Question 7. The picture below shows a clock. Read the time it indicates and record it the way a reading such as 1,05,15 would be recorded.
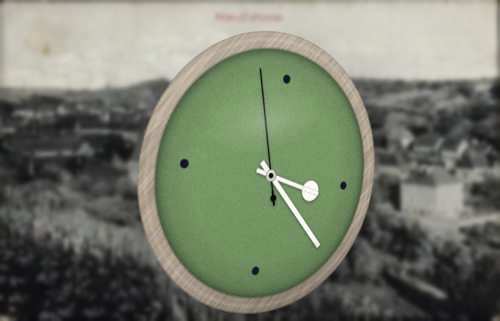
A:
3,21,57
